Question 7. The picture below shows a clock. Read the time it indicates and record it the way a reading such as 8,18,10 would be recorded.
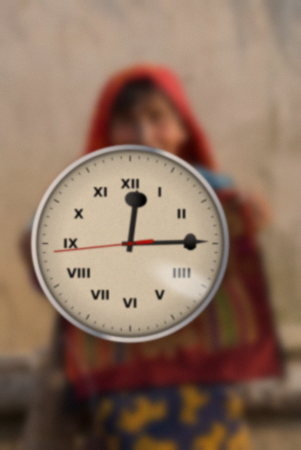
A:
12,14,44
